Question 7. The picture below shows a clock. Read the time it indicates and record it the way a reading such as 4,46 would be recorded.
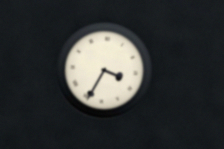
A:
3,34
